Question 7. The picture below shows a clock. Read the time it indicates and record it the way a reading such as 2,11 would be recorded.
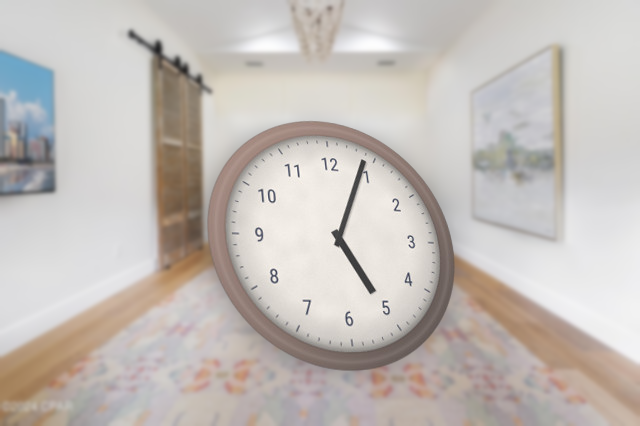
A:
5,04
